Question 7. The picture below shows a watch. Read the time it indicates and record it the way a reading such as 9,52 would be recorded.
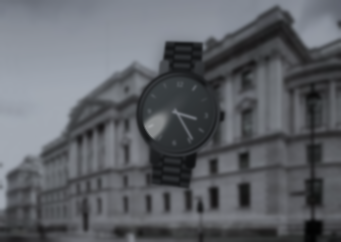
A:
3,24
